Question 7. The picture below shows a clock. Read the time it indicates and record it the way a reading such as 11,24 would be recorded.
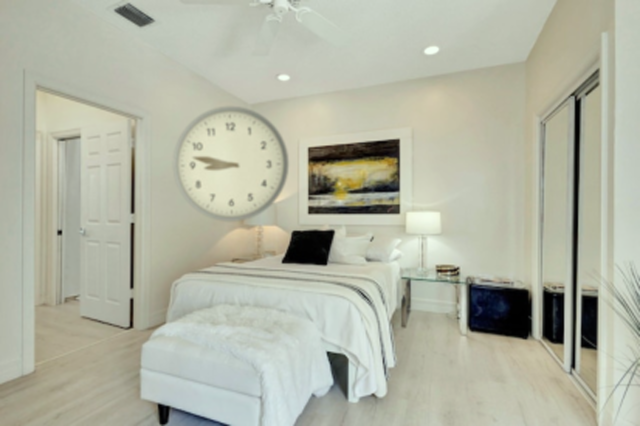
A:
8,47
